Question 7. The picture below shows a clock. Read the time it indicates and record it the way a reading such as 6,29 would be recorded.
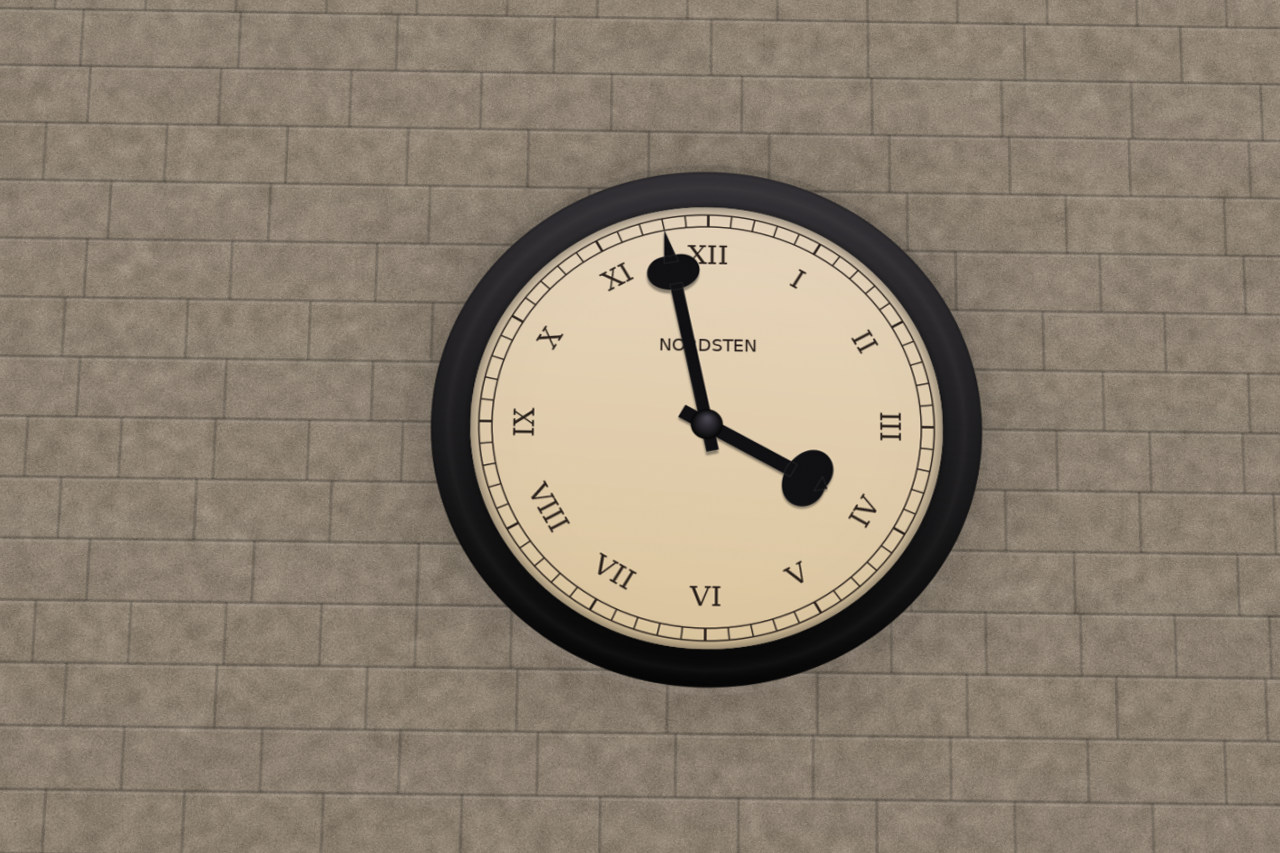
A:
3,58
